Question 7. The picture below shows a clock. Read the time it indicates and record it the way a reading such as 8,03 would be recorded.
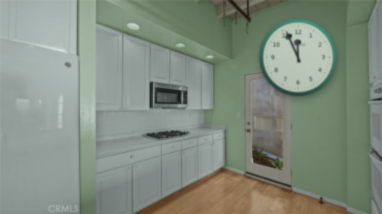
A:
11,56
